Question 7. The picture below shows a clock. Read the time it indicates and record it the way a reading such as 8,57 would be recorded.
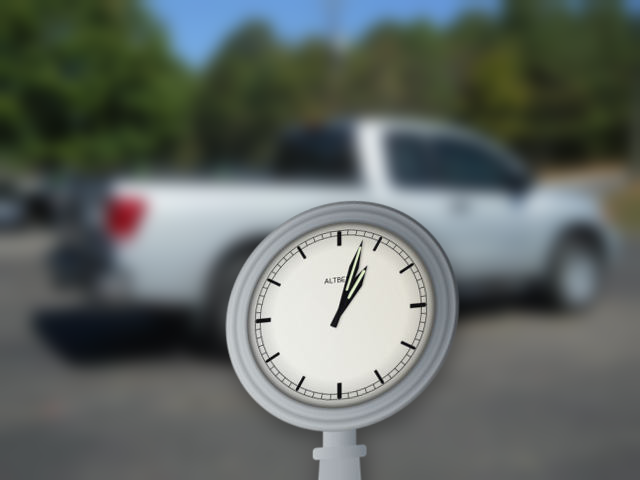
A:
1,03
